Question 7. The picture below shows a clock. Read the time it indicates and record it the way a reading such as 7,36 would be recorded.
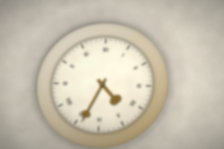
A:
4,34
